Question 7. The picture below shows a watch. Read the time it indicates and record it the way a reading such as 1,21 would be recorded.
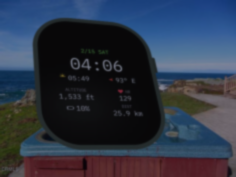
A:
4,06
